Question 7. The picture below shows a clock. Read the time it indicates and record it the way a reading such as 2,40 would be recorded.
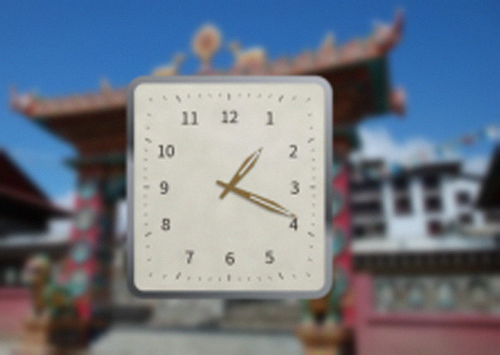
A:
1,19
